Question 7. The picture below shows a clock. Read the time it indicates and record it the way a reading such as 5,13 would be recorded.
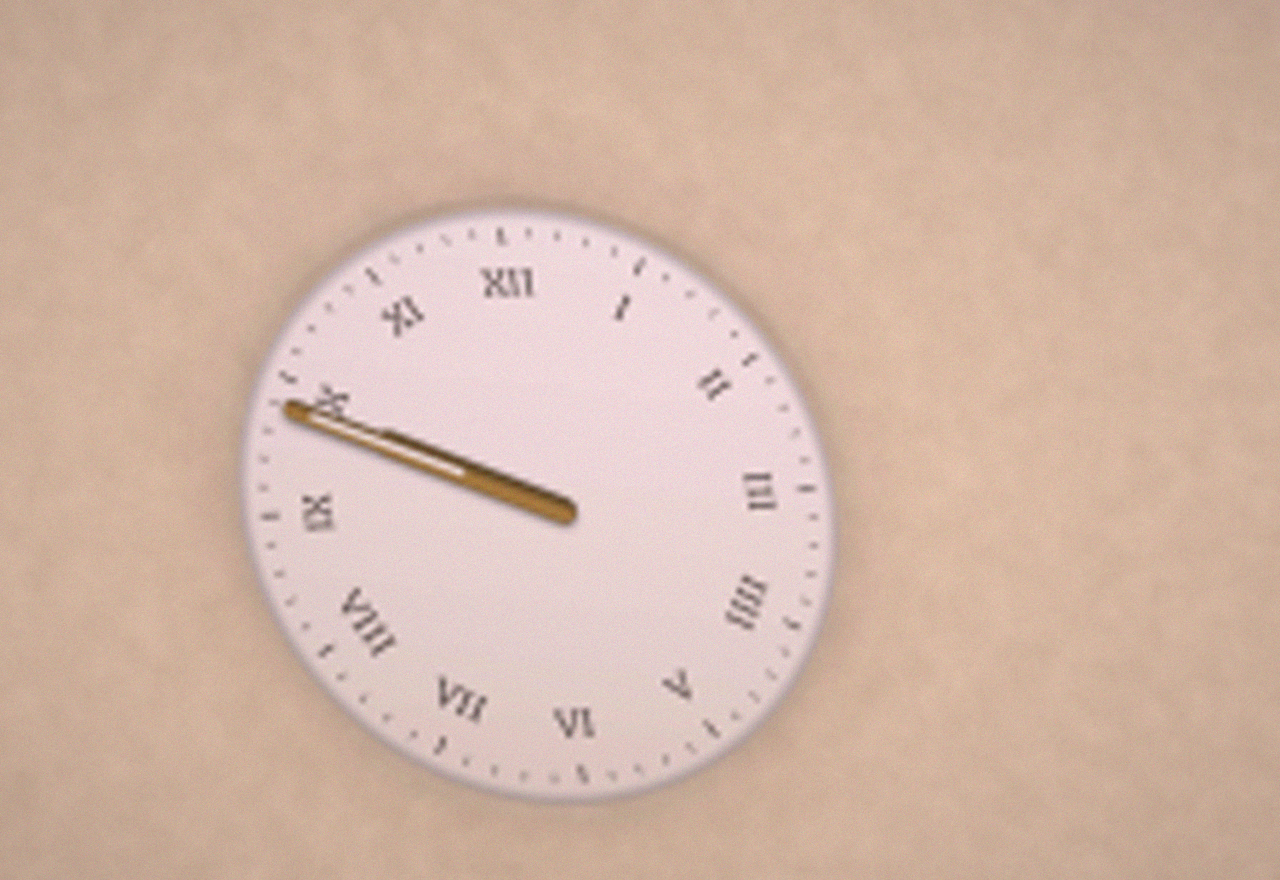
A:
9,49
